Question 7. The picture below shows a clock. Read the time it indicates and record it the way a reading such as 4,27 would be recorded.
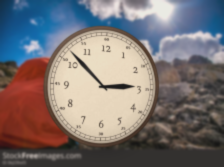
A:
2,52
